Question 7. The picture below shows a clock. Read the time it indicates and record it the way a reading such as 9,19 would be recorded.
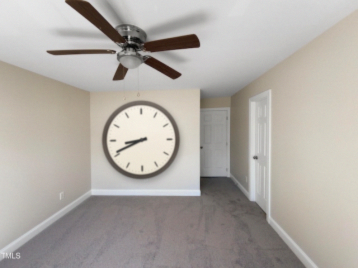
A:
8,41
